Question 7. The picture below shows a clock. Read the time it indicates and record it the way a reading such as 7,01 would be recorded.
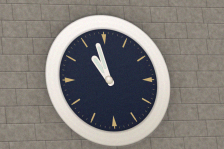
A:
10,58
